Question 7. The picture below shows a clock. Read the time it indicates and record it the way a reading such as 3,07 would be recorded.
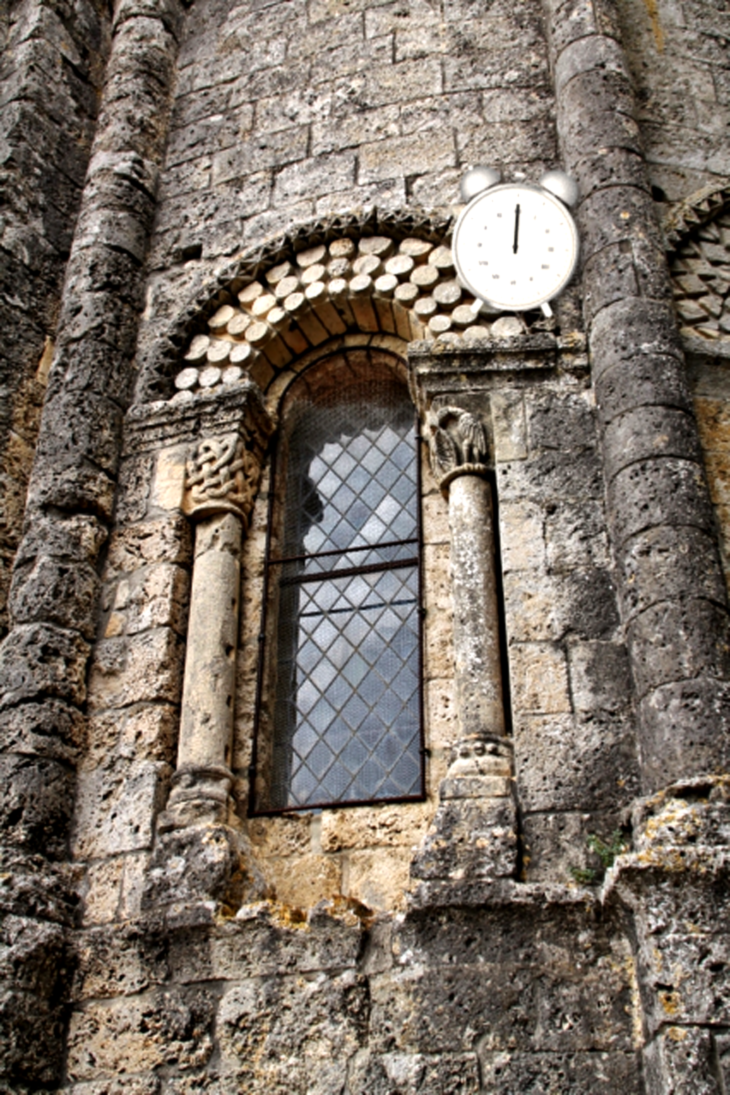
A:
12,00
